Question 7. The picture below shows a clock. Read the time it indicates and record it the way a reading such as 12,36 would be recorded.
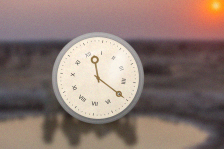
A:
12,25
